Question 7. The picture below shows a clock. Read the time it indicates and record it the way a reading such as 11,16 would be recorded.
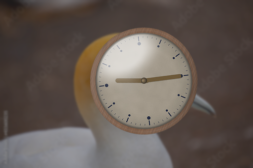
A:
9,15
